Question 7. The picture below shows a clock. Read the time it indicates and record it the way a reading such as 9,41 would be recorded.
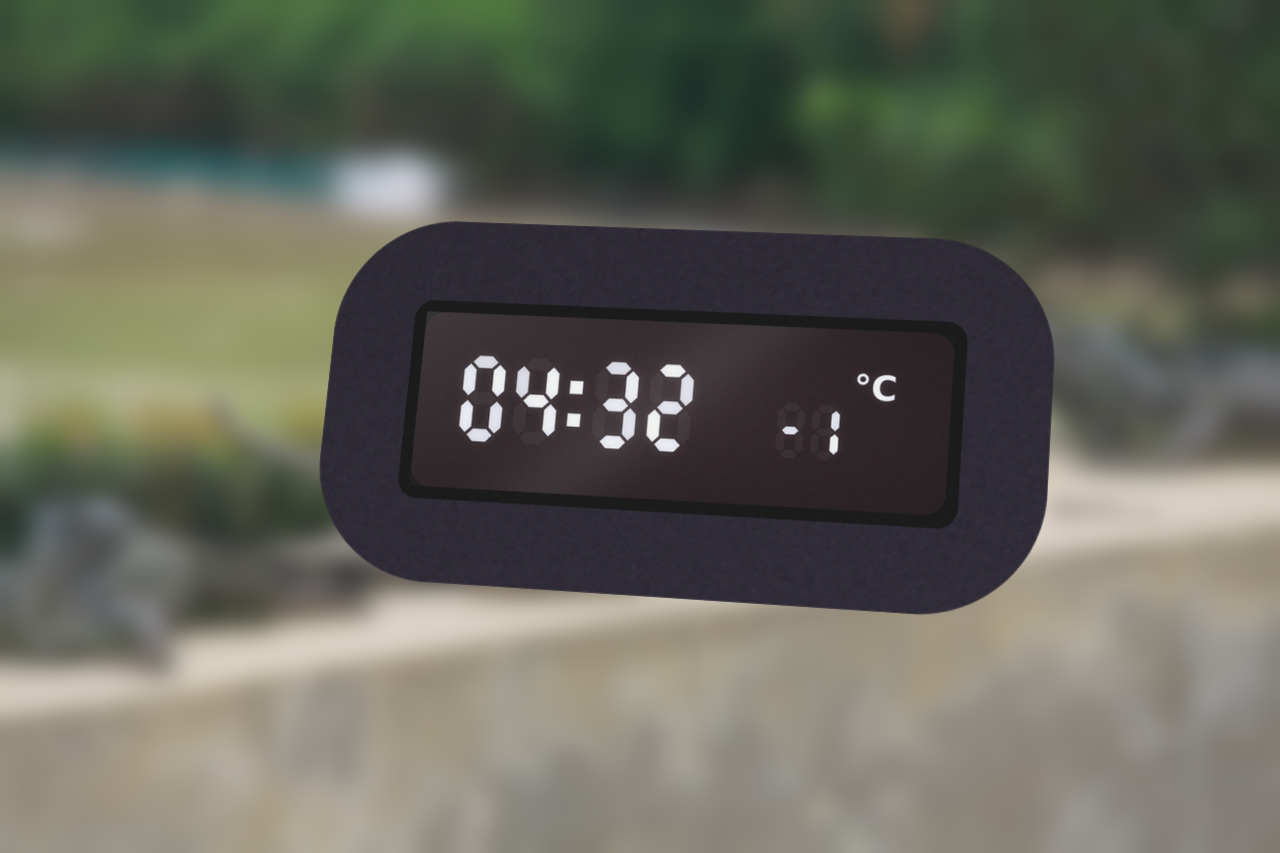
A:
4,32
